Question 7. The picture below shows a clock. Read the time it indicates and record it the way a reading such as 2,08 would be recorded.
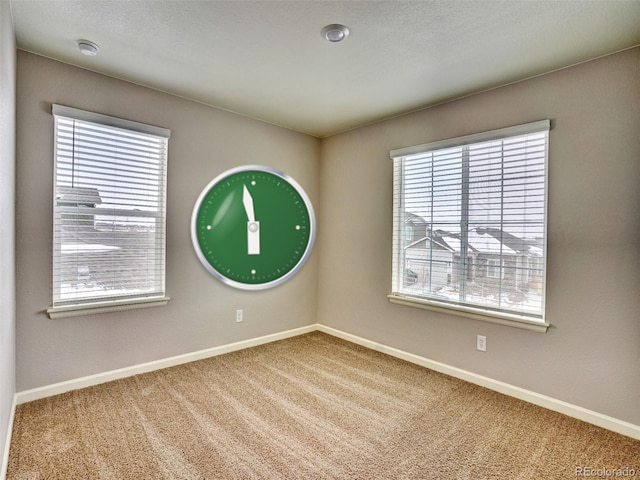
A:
5,58
